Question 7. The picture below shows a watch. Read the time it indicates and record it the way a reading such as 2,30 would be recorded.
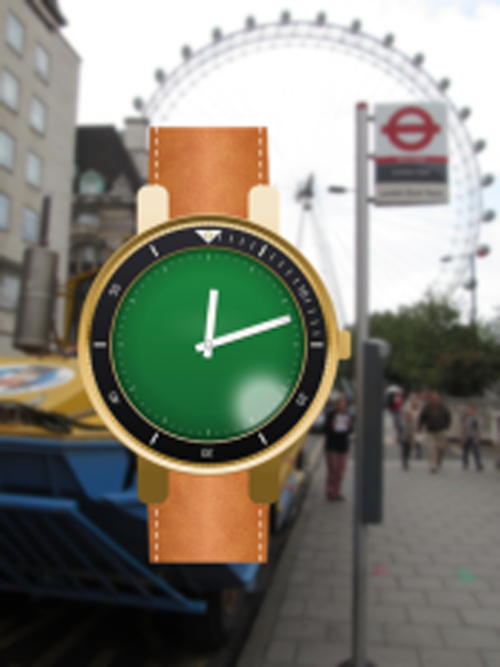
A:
12,12
